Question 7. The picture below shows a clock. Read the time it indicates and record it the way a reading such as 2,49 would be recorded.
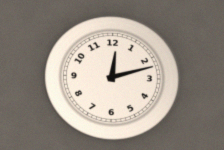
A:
12,12
